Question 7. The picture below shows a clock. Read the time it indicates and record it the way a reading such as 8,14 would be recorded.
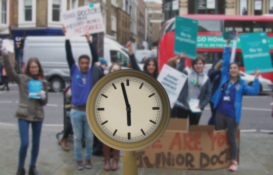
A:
5,58
